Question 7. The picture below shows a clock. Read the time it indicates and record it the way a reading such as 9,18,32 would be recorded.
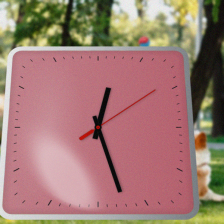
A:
12,27,09
